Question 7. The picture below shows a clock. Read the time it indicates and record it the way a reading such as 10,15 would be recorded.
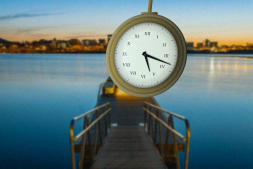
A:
5,18
